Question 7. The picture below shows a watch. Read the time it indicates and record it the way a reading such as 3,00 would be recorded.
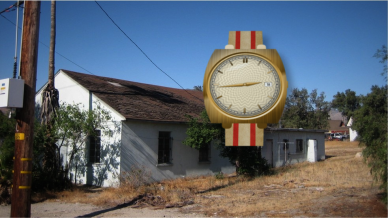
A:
2,44
